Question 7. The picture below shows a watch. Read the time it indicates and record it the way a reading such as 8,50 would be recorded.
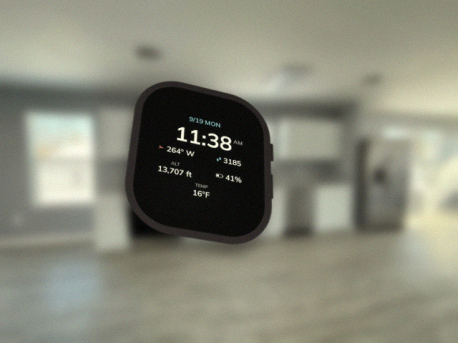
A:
11,38
